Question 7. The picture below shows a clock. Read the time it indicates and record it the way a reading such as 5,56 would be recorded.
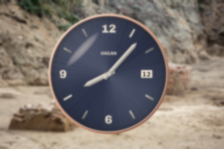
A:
8,07
